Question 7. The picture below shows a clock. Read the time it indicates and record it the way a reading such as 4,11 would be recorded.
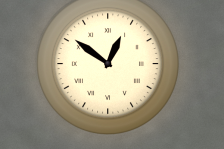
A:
12,51
